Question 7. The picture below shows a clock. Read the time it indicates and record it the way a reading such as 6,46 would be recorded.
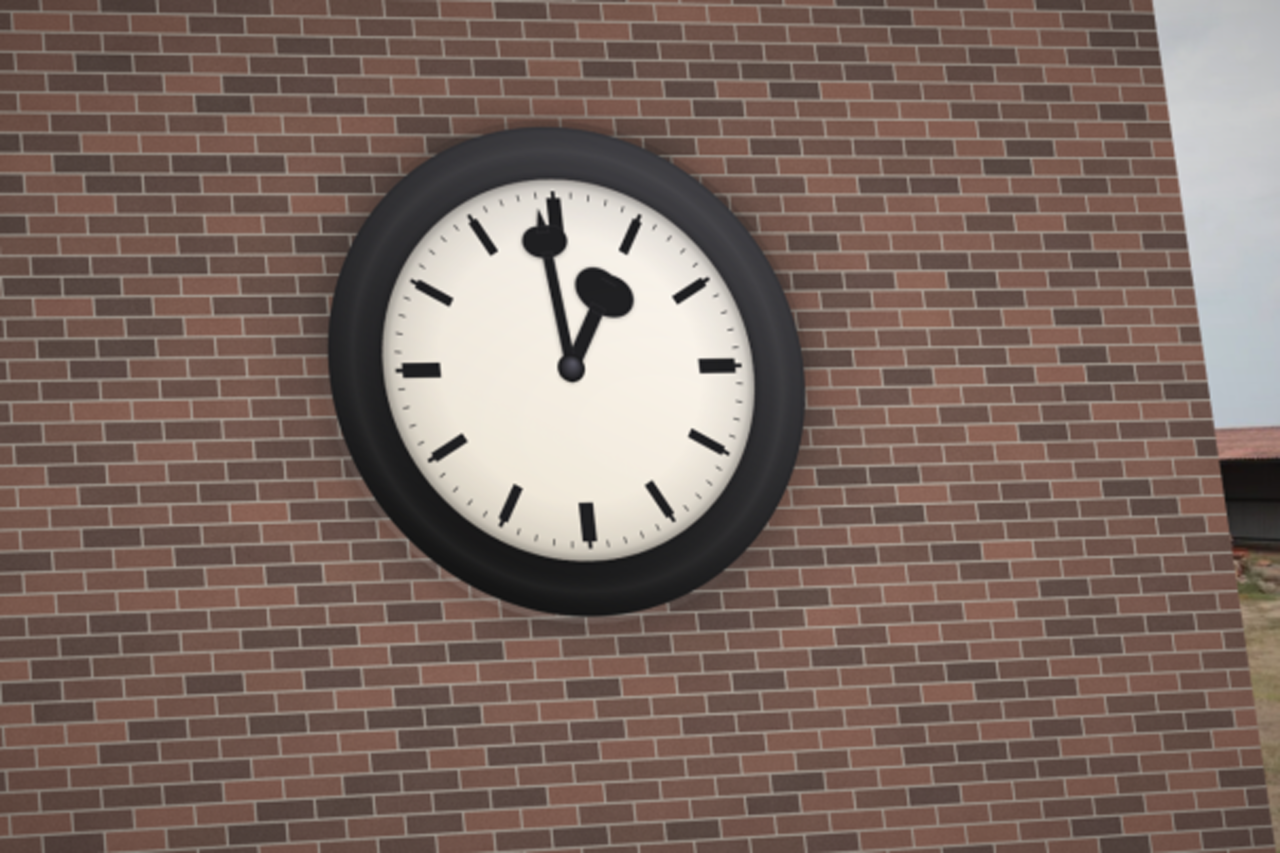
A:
12,59
